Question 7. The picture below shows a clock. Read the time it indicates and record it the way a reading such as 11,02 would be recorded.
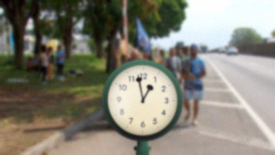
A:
12,58
